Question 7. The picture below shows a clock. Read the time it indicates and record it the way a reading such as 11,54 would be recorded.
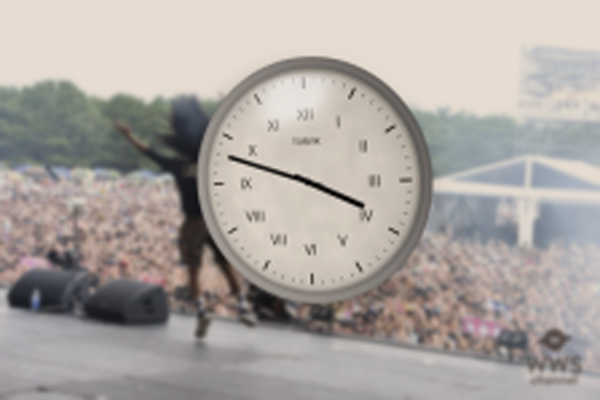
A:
3,48
